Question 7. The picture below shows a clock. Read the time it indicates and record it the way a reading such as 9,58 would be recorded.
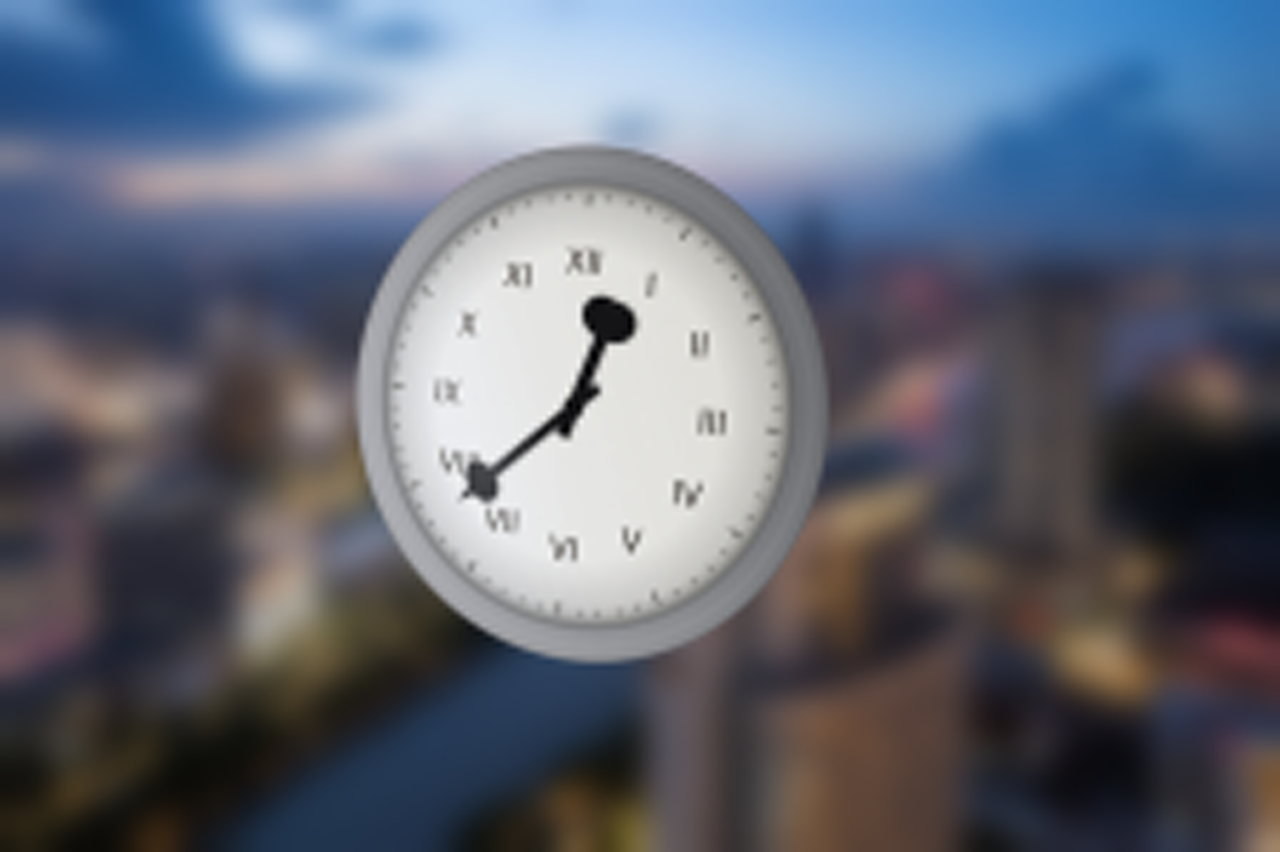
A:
12,38
